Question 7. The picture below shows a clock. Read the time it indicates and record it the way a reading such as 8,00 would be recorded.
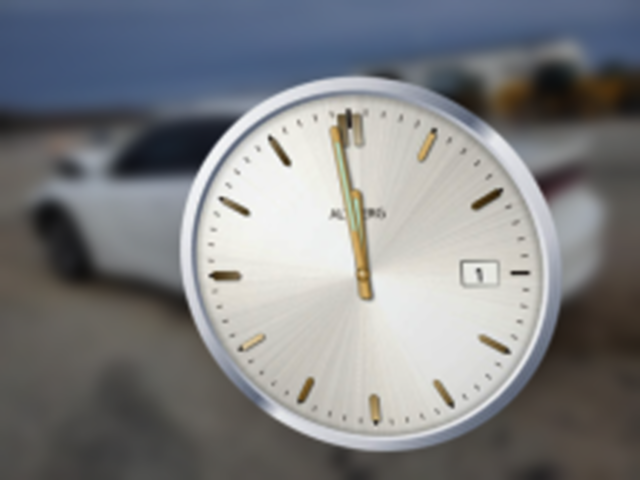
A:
11,59
